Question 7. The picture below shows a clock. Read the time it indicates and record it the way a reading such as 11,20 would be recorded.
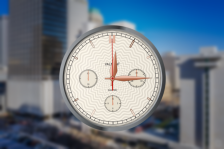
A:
12,15
